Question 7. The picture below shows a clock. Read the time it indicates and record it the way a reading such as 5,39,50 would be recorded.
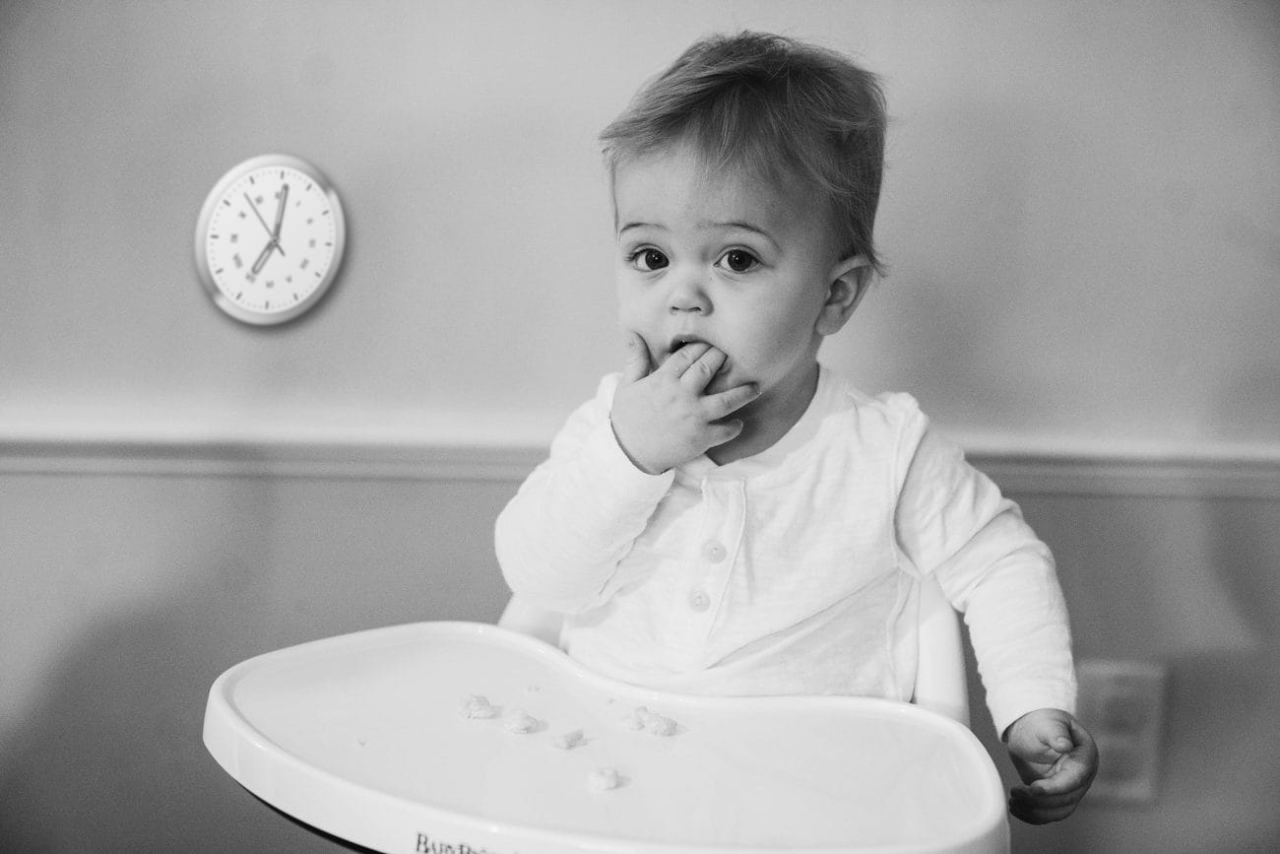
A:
7,00,53
